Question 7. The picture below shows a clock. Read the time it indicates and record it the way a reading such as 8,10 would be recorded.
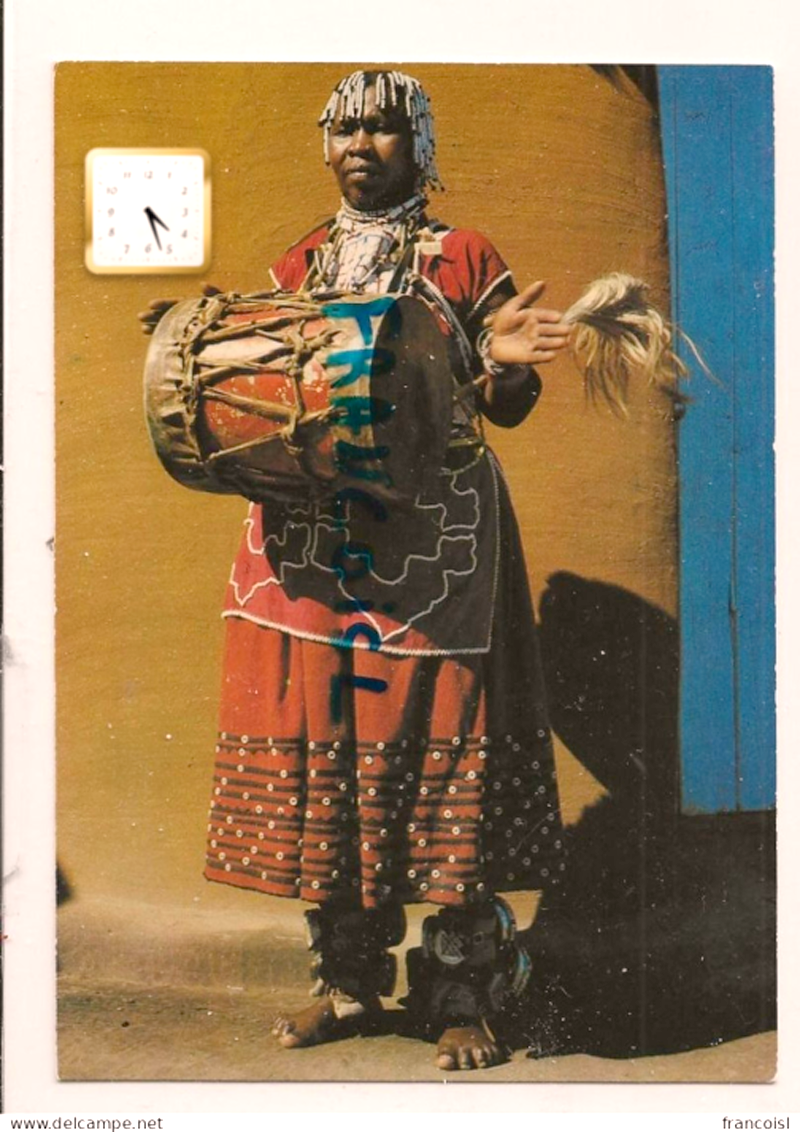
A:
4,27
